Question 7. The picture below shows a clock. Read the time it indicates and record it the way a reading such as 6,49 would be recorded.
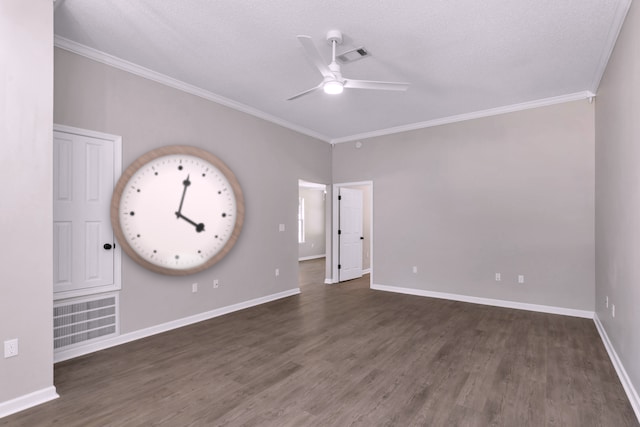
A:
4,02
